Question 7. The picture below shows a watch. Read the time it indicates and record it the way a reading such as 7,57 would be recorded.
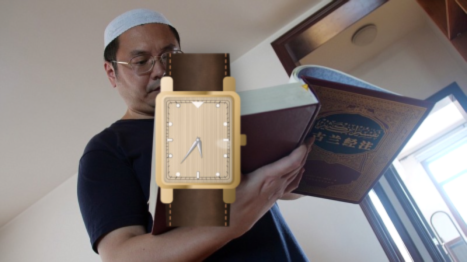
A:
5,36
